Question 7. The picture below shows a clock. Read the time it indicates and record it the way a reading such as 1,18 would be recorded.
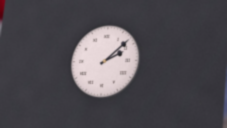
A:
2,08
